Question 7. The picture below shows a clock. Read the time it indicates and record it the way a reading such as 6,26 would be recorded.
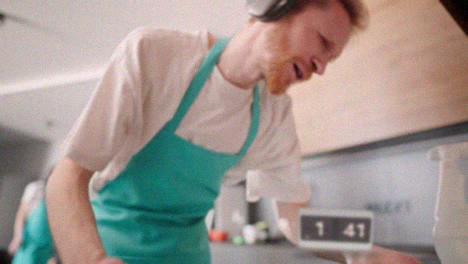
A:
1,41
